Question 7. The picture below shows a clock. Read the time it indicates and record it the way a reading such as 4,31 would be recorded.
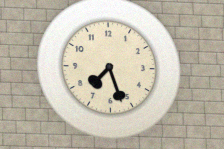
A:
7,27
